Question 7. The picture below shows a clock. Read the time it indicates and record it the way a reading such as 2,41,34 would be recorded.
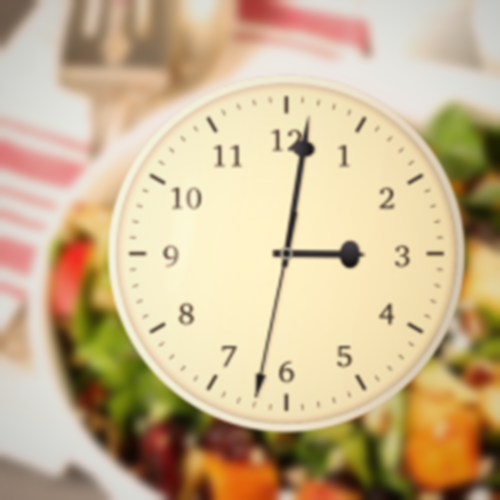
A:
3,01,32
